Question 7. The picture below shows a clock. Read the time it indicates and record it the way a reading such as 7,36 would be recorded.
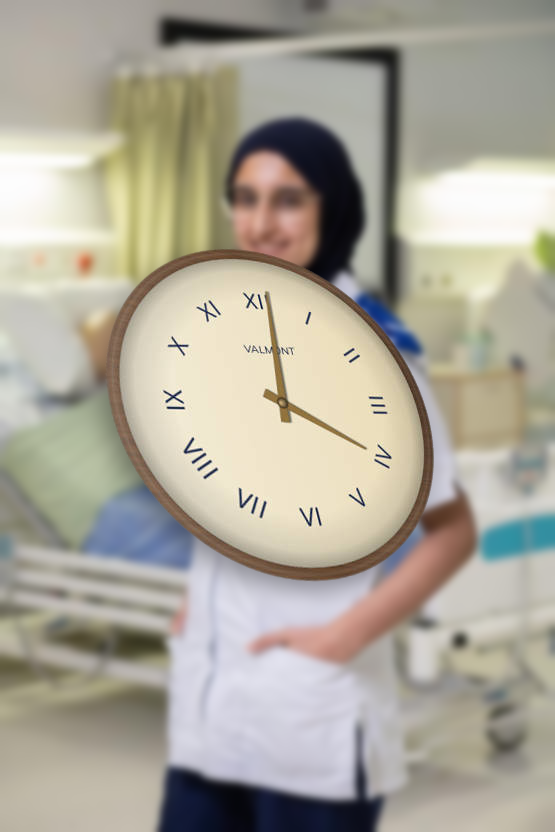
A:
4,01
